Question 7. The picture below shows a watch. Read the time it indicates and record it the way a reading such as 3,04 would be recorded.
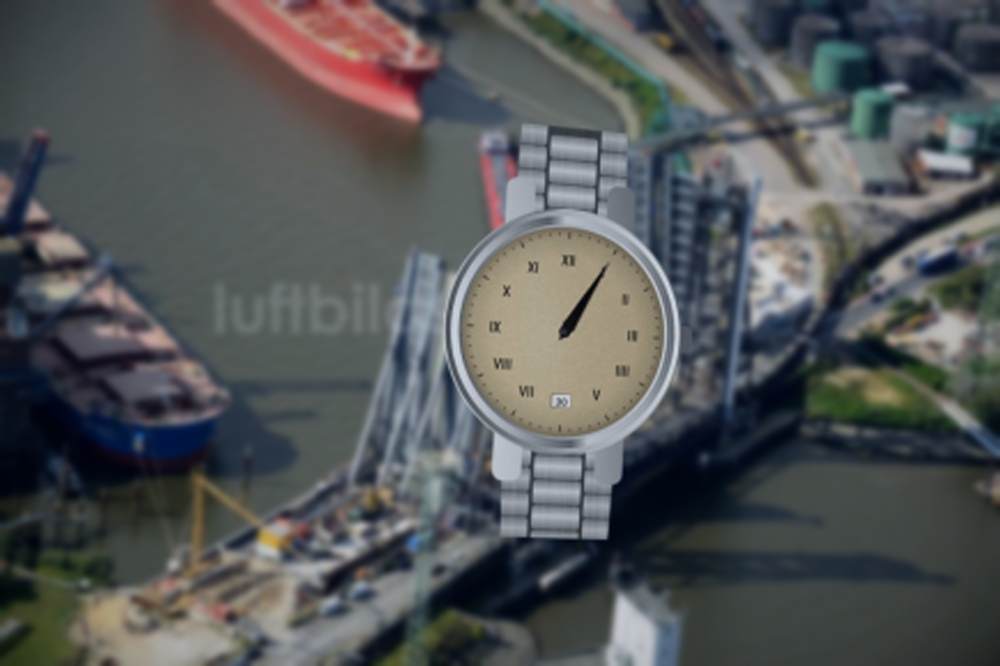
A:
1,05
